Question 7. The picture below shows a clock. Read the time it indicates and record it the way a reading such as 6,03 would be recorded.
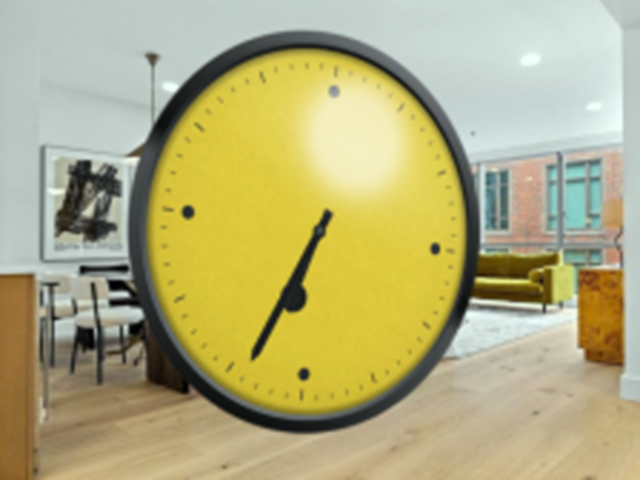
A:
6,34
